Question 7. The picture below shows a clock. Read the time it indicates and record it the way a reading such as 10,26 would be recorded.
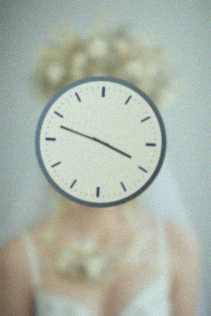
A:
3,48
